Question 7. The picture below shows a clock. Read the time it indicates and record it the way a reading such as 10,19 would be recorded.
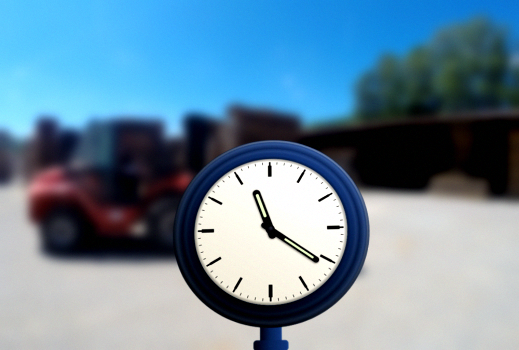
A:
11,21
